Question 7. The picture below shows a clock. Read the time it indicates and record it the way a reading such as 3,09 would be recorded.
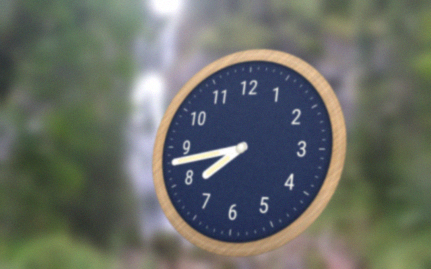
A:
7,43
